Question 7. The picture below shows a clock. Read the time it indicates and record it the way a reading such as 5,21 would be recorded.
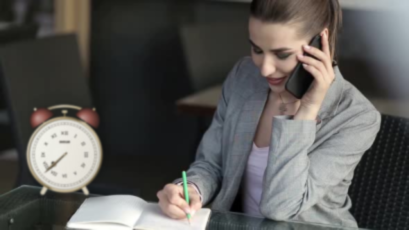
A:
7,38
